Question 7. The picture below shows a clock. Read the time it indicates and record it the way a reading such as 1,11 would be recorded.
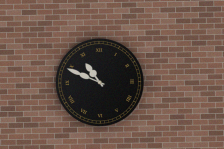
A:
10,49
